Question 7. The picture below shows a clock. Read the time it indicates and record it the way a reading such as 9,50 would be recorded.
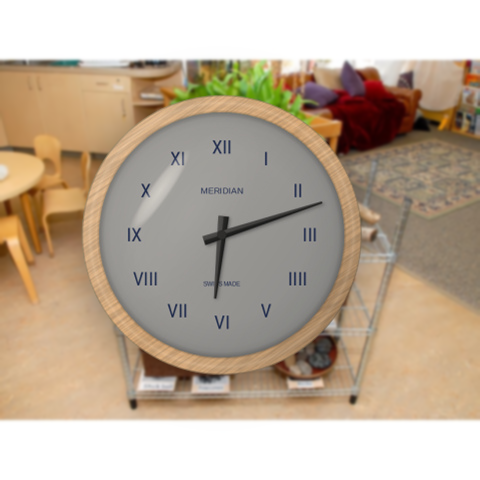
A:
6,12
